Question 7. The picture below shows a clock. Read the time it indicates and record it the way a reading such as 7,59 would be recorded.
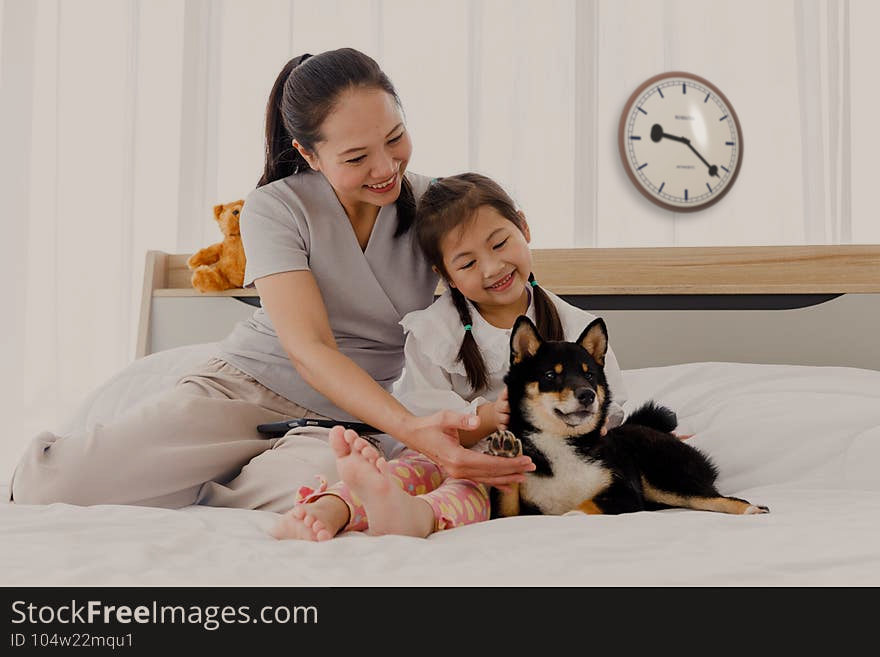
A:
9,22
